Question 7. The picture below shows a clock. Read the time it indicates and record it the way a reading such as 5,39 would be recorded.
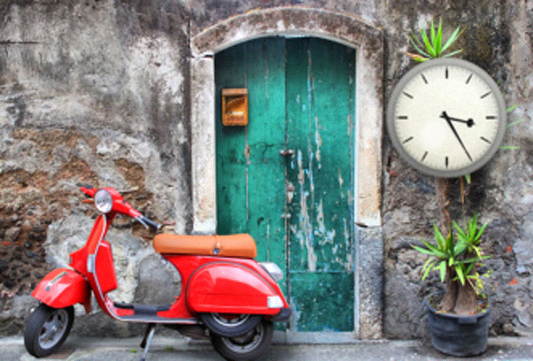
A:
3,25
